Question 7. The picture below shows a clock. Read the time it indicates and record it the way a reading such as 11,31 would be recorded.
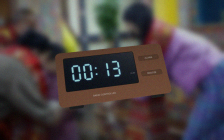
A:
0,13
